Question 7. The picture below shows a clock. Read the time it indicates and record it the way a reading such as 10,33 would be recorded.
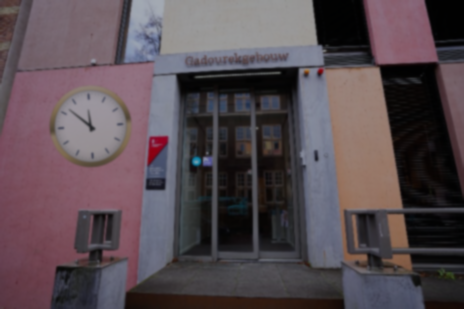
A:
11,52
